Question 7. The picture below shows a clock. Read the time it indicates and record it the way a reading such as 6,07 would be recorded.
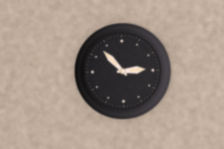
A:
2,53
